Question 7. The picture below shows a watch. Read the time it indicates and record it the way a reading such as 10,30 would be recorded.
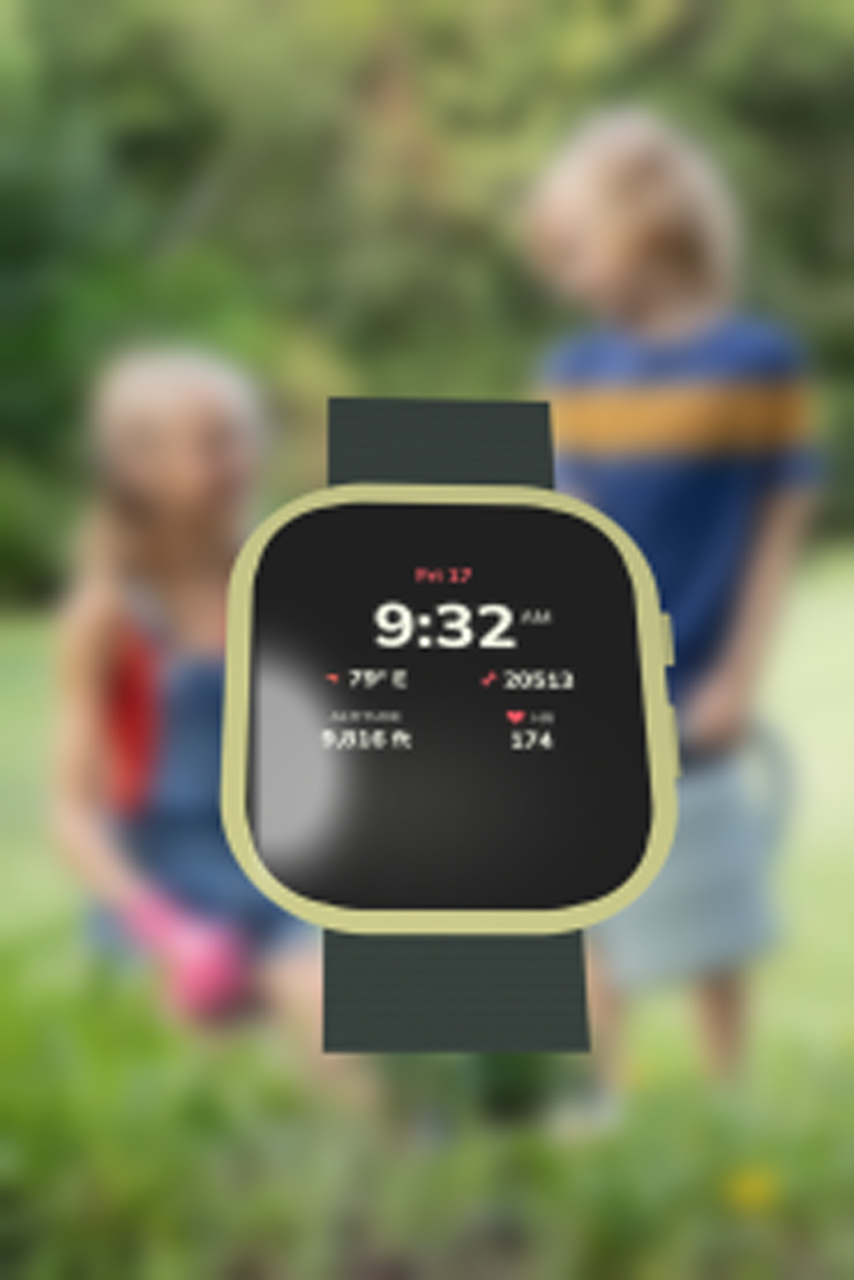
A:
9,32
